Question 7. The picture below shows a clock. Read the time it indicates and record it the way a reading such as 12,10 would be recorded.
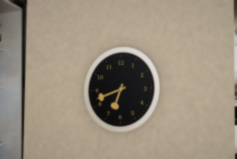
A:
6,42
